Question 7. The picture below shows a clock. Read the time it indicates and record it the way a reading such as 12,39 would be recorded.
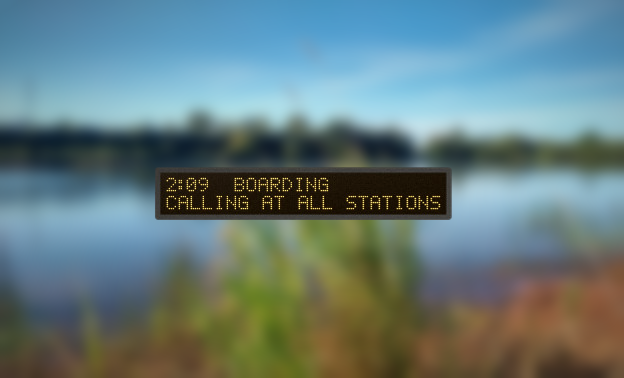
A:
2,09
